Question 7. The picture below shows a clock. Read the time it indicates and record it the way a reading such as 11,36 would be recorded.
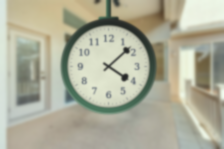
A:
4,08
